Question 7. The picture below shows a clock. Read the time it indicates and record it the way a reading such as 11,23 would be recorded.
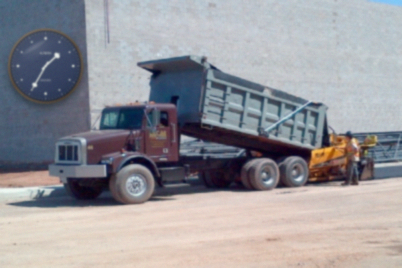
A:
1,35
